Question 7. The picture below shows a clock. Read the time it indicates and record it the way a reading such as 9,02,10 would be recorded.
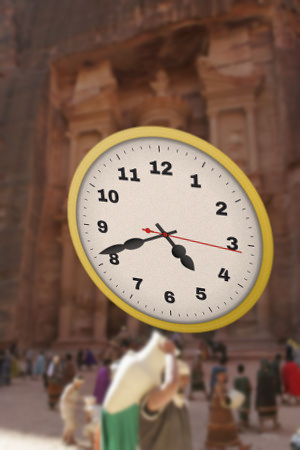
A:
4,41,16
